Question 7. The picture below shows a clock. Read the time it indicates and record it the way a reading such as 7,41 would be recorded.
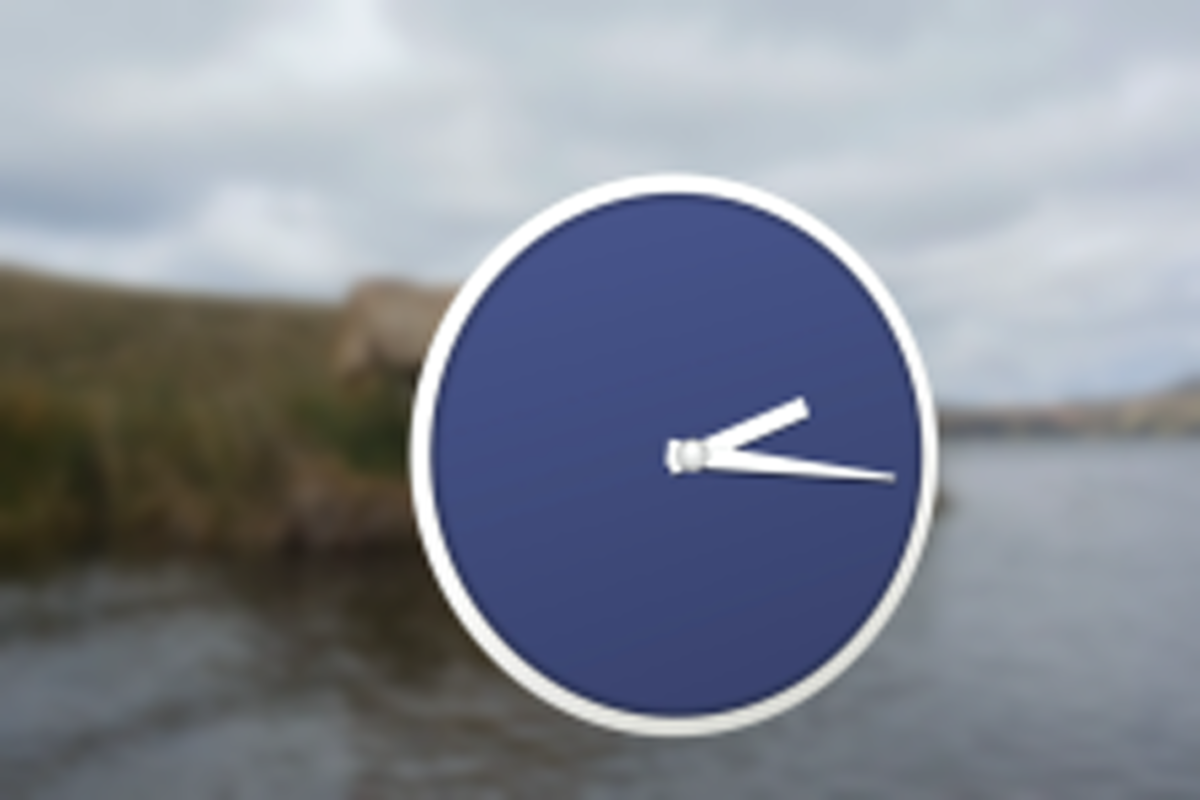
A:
2,16
